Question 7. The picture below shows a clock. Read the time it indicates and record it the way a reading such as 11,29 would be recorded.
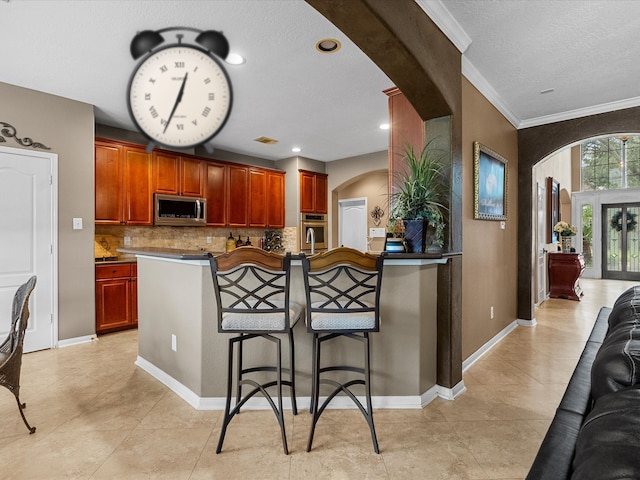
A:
12,34
